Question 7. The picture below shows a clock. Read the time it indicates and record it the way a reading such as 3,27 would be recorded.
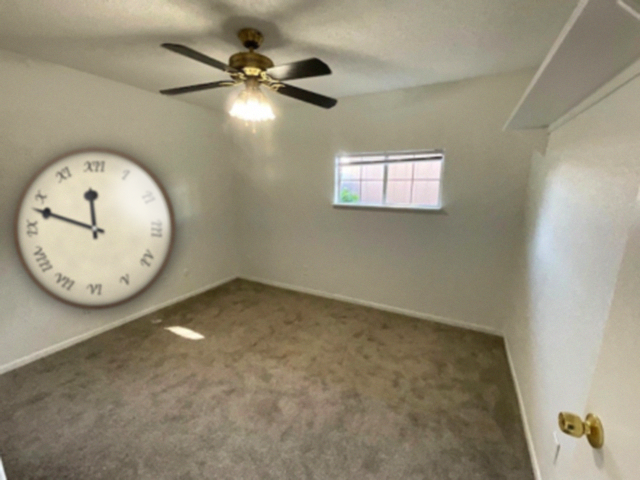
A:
11,48
